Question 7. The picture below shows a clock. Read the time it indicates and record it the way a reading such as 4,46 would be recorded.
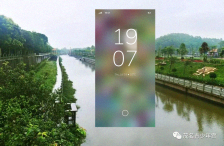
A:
19,07
